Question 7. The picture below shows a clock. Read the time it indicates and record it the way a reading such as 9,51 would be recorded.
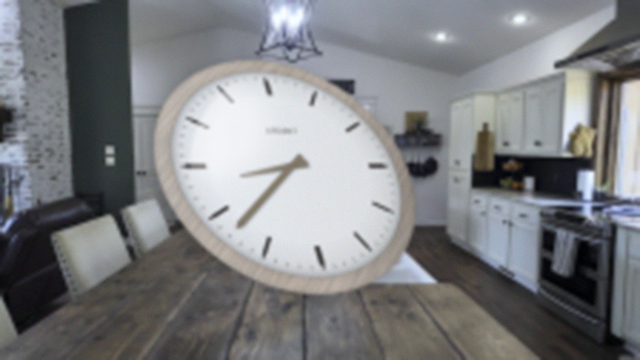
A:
8,38
